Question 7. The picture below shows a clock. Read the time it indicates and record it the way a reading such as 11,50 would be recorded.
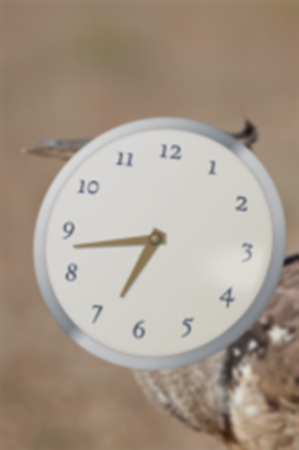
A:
6,43
